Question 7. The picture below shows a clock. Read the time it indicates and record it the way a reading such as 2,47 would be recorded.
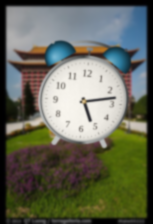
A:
5,13
